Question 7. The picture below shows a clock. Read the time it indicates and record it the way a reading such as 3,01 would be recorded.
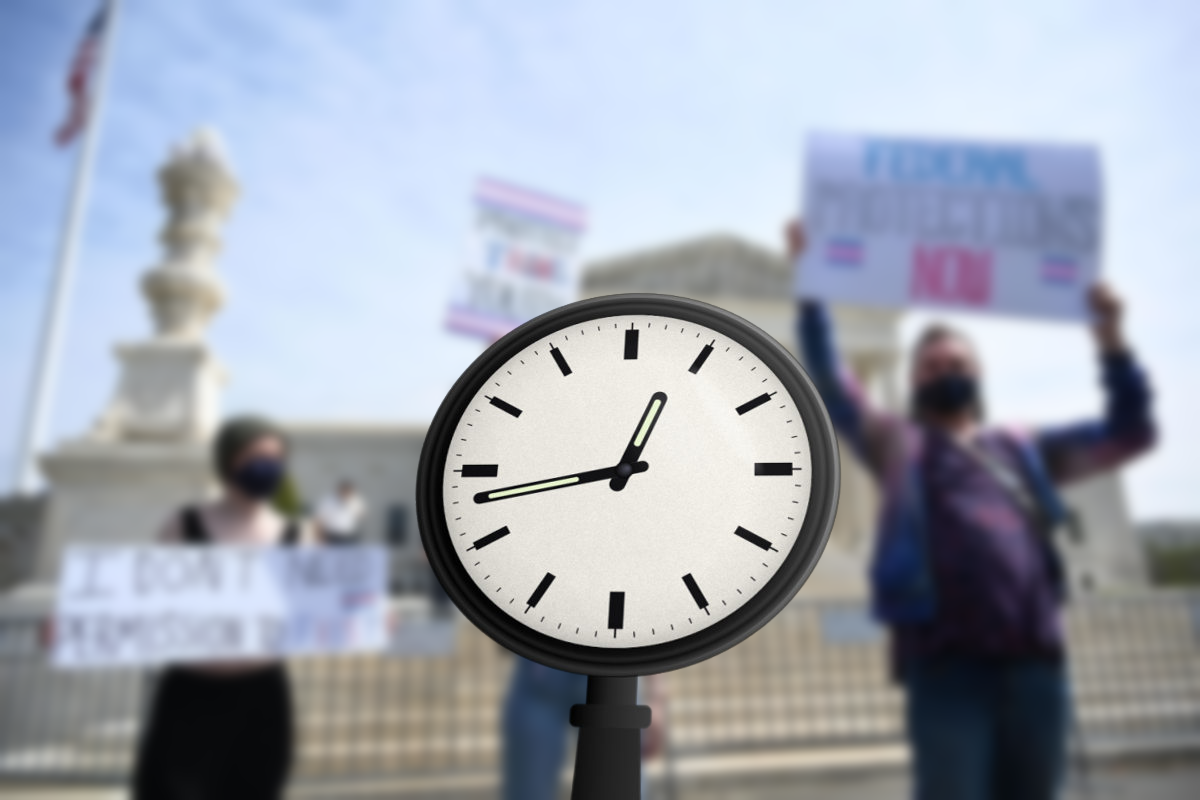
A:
12,43
